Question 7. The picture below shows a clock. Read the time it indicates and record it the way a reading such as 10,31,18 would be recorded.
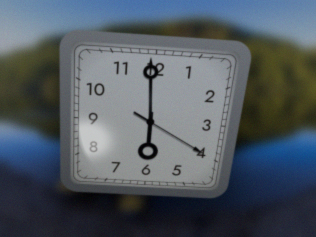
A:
5,59,20
